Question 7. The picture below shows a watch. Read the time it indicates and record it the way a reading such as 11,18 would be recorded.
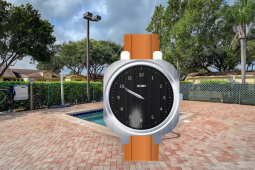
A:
9,50
